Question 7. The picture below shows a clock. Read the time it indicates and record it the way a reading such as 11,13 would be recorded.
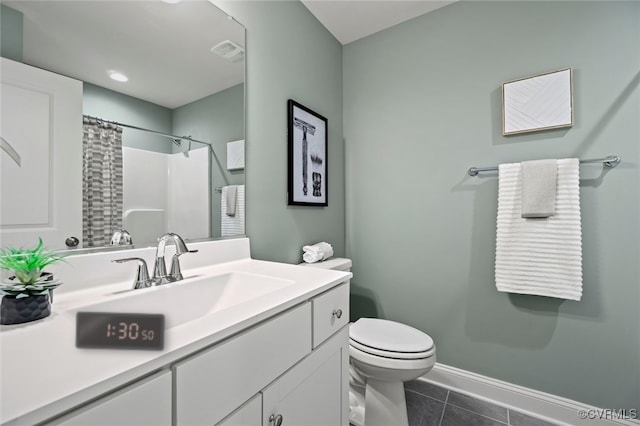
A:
1,30
